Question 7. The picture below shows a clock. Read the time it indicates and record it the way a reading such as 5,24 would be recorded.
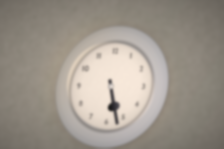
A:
5,27
